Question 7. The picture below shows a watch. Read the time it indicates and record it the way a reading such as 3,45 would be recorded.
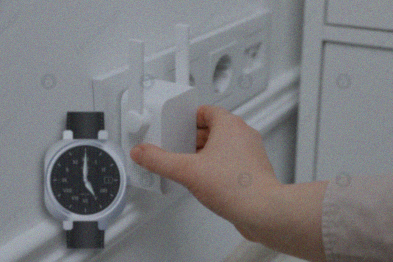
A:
5,00
